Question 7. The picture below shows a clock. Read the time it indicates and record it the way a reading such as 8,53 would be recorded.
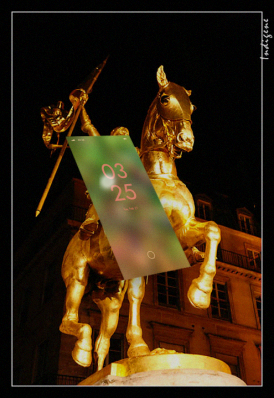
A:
3,25
